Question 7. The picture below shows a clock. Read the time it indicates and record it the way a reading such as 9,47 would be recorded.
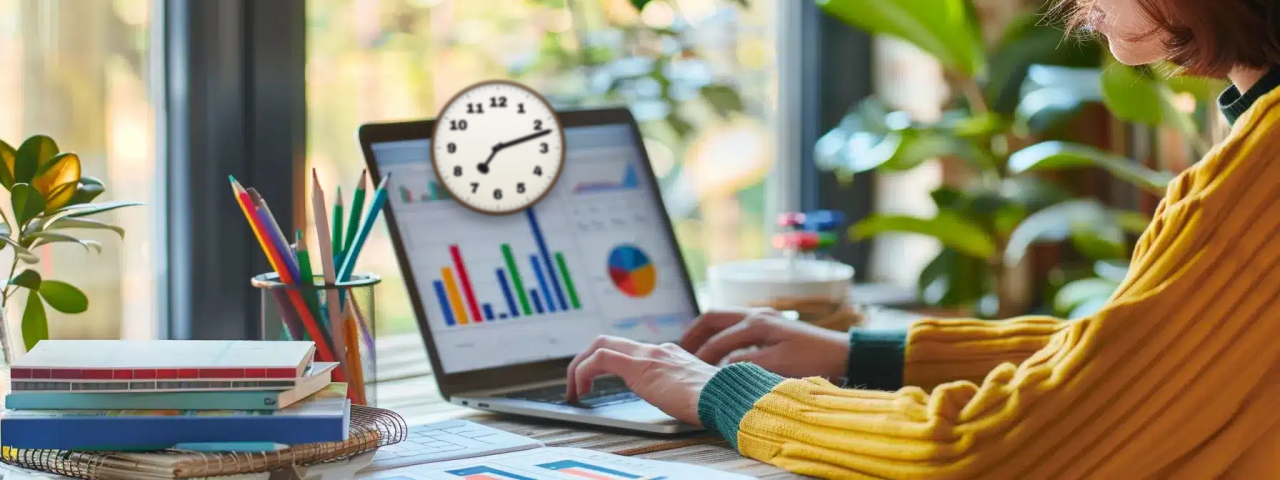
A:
7,12
